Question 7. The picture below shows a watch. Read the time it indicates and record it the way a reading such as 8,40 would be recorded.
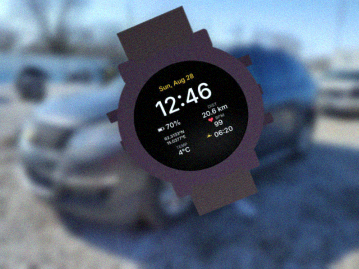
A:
12,46
